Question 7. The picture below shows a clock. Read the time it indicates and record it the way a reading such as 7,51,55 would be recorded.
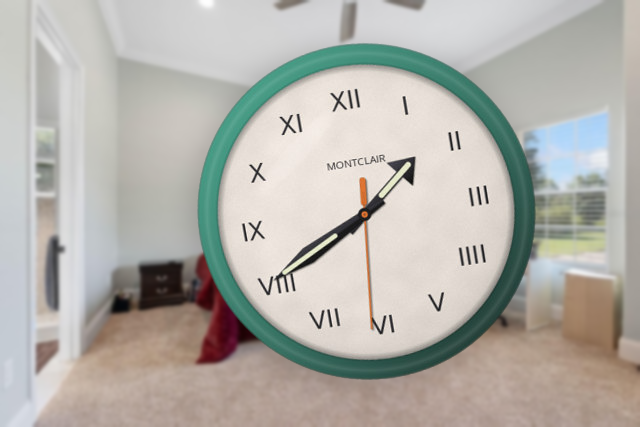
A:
1,40,31
